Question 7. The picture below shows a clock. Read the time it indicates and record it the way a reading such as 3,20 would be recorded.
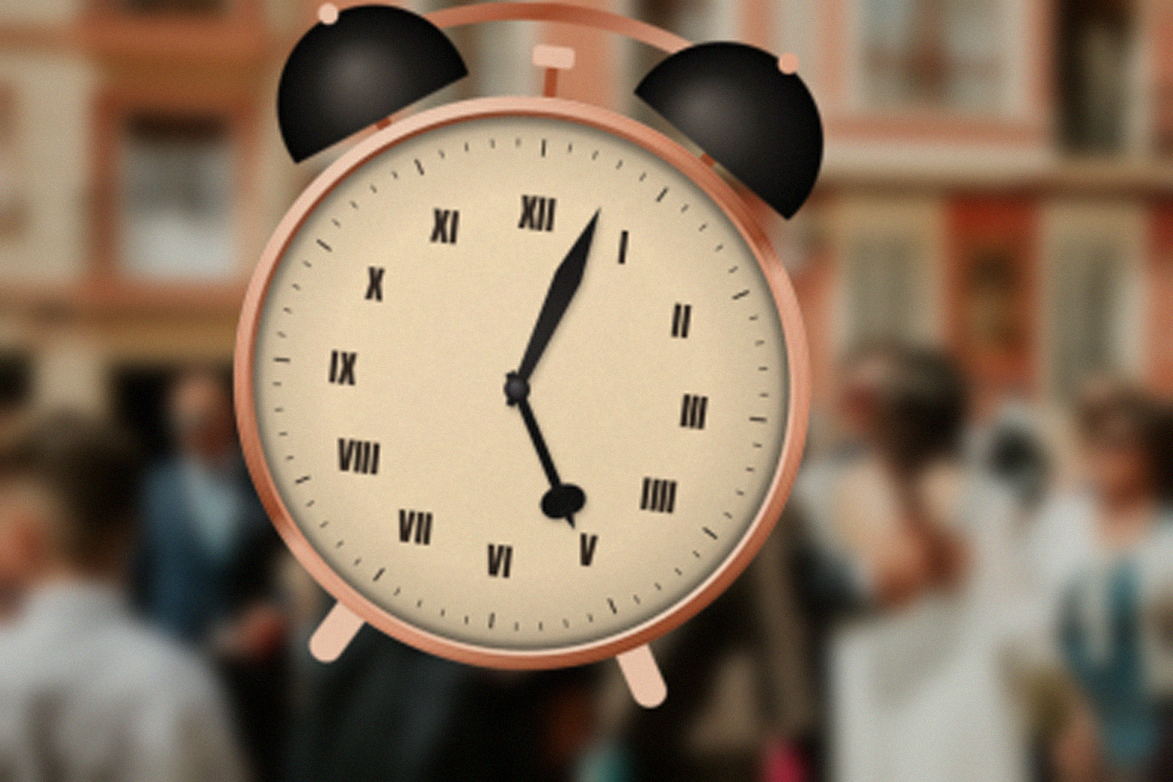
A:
5,03
